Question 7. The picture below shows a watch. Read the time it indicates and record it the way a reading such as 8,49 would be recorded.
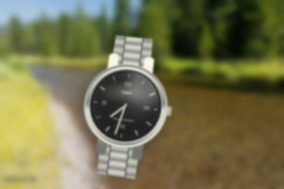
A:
7,32
